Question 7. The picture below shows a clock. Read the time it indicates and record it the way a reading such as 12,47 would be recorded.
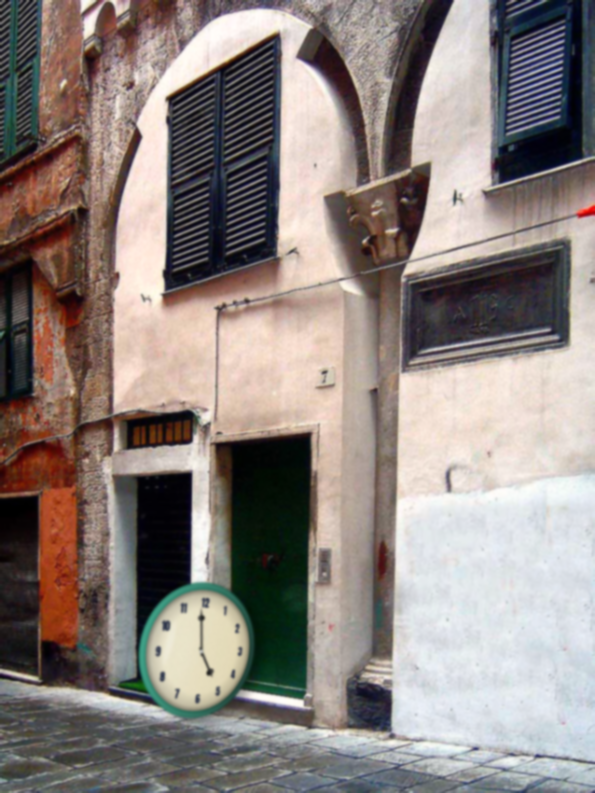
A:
4,59
